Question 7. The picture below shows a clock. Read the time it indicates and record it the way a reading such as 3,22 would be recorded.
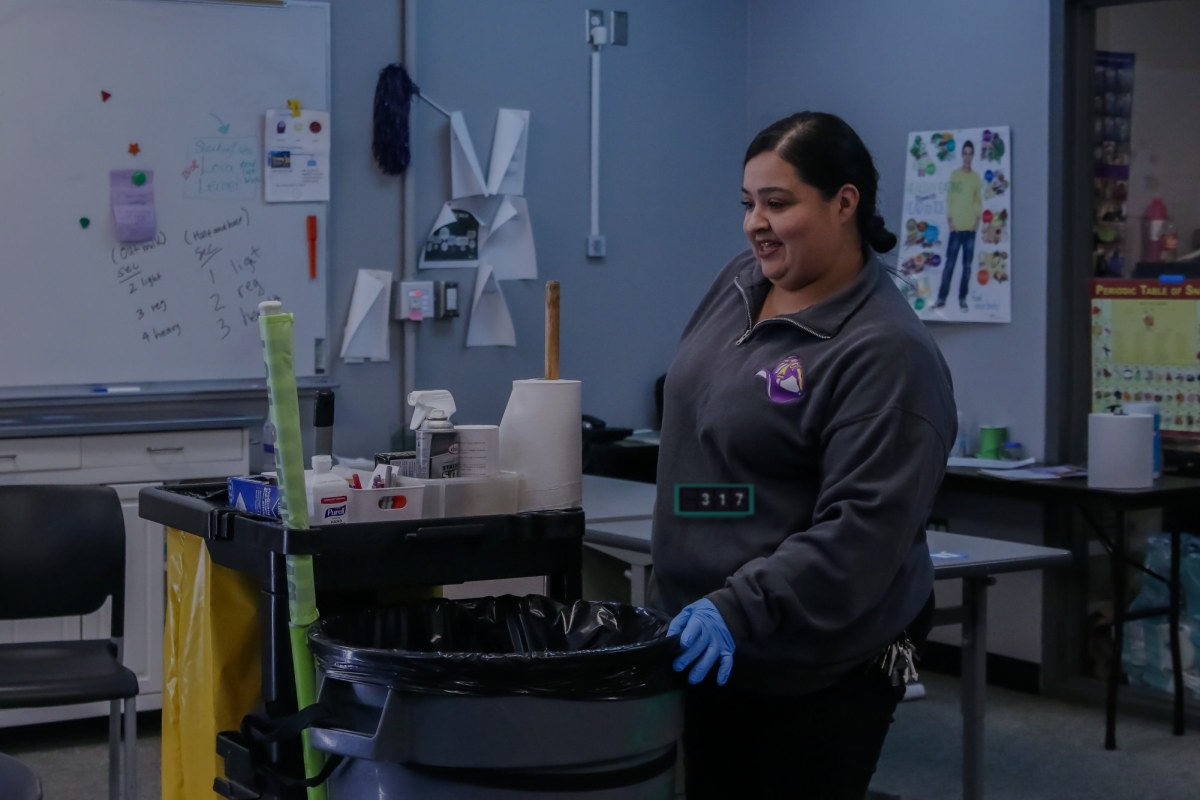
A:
3,17
